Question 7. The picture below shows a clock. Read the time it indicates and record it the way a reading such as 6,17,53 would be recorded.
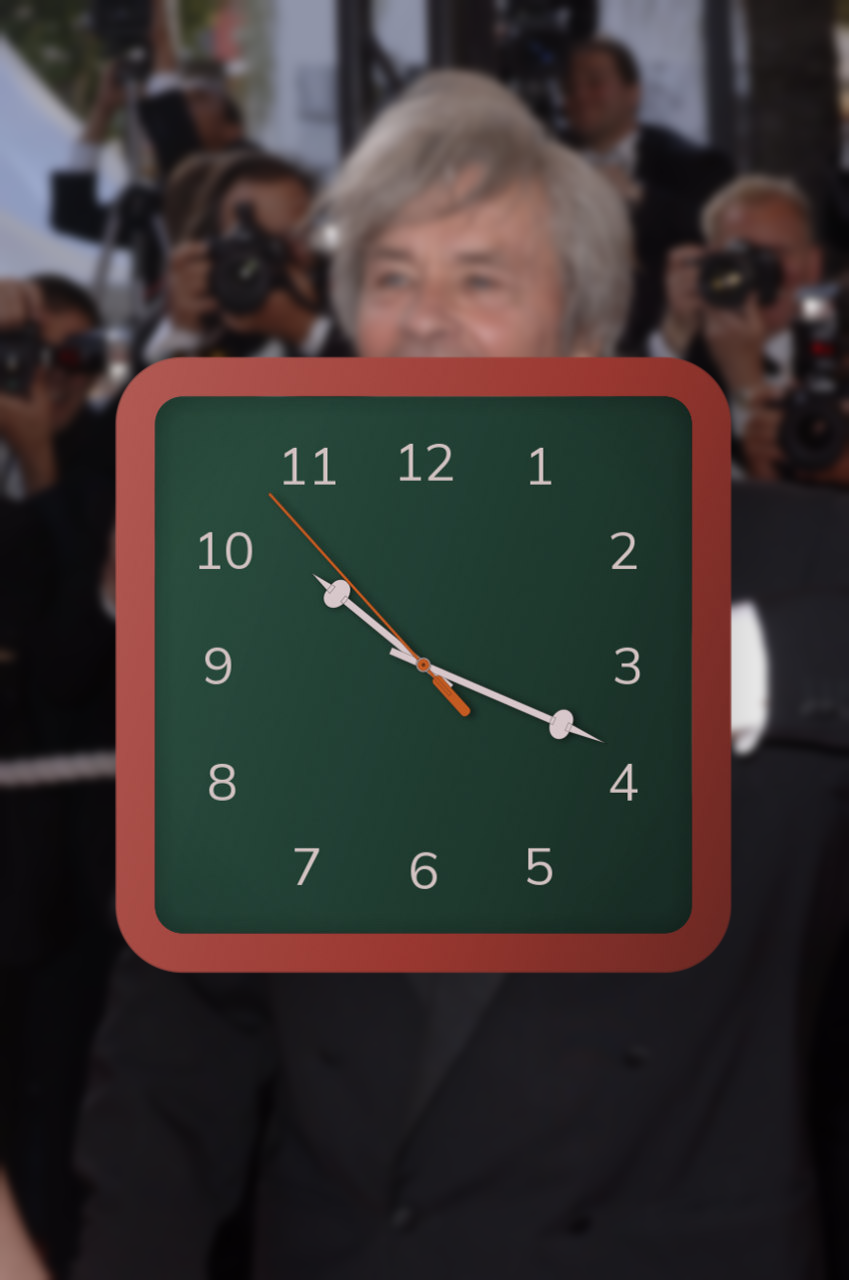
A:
10,18,53
